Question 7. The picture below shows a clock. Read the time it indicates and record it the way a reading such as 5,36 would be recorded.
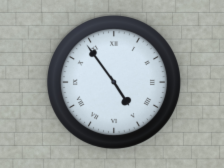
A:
4,54
